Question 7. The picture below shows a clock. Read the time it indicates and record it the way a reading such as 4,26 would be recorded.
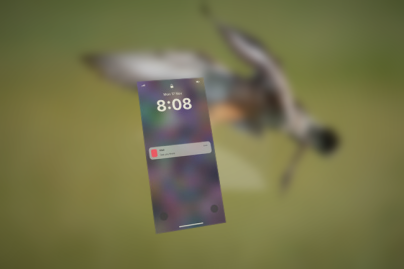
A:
8,08
